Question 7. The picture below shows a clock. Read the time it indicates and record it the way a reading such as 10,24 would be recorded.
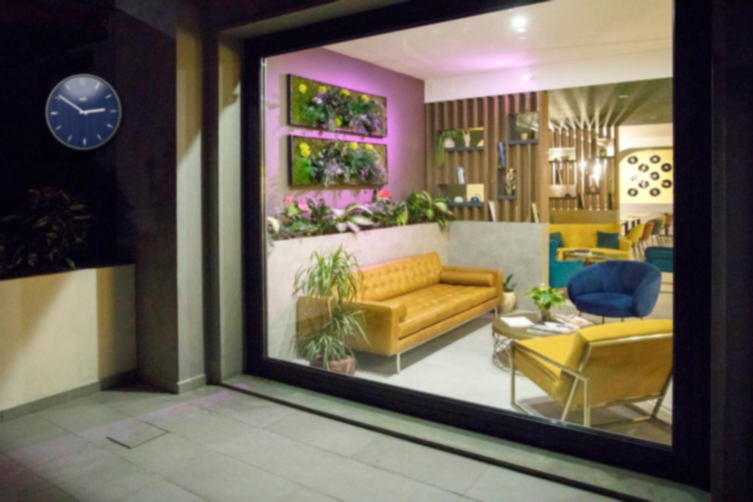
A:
2,51
